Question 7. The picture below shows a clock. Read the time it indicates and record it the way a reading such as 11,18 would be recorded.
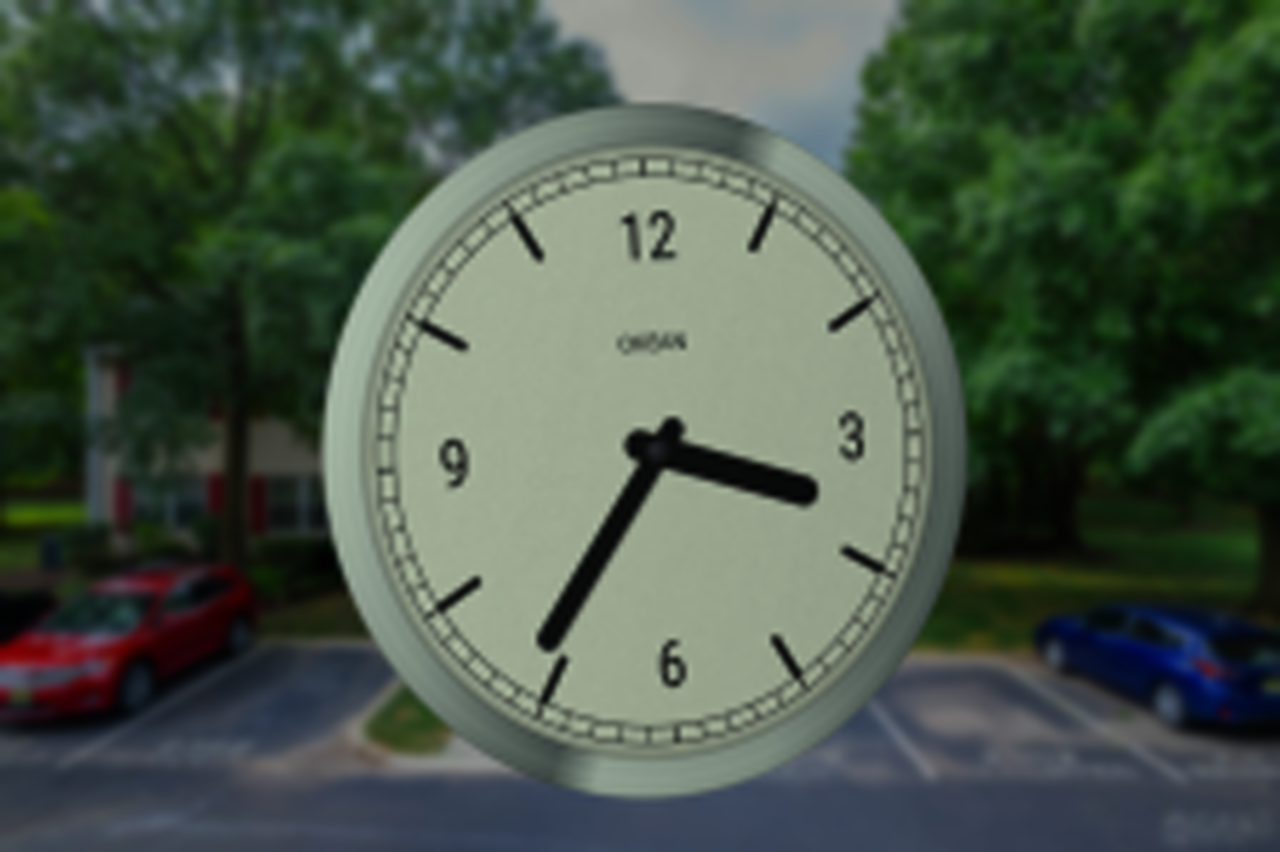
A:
3,36
